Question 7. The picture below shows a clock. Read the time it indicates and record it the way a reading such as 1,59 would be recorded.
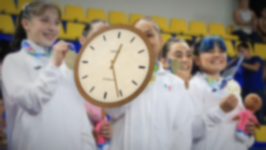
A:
12,26
